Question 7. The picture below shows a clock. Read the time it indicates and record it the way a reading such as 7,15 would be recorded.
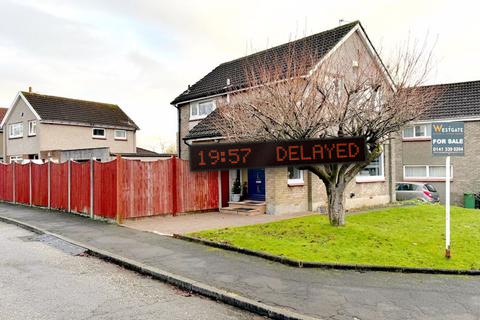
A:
19,57
